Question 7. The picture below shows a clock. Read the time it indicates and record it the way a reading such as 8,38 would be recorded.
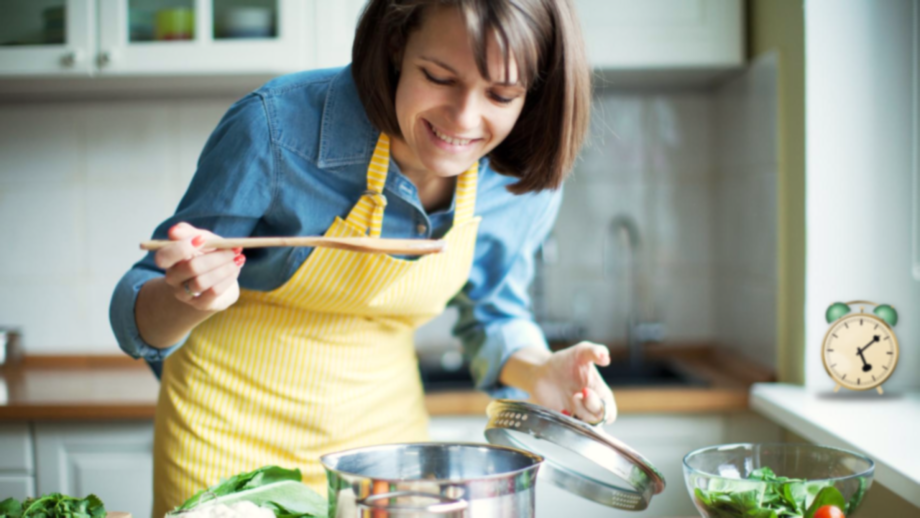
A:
5,08
